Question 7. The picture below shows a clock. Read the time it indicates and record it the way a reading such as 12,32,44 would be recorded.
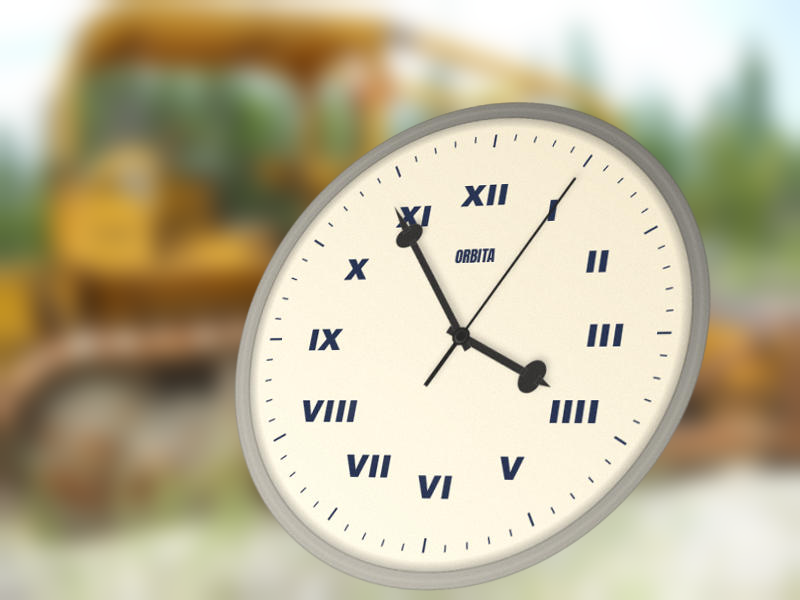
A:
3,54,05
